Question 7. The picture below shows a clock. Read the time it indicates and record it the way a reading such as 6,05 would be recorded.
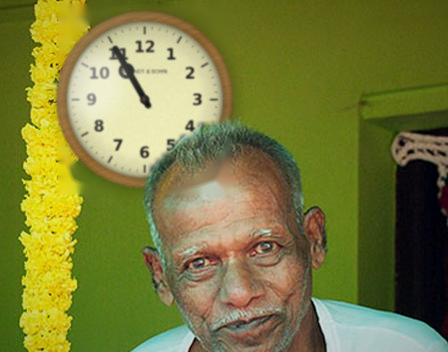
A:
10,55
